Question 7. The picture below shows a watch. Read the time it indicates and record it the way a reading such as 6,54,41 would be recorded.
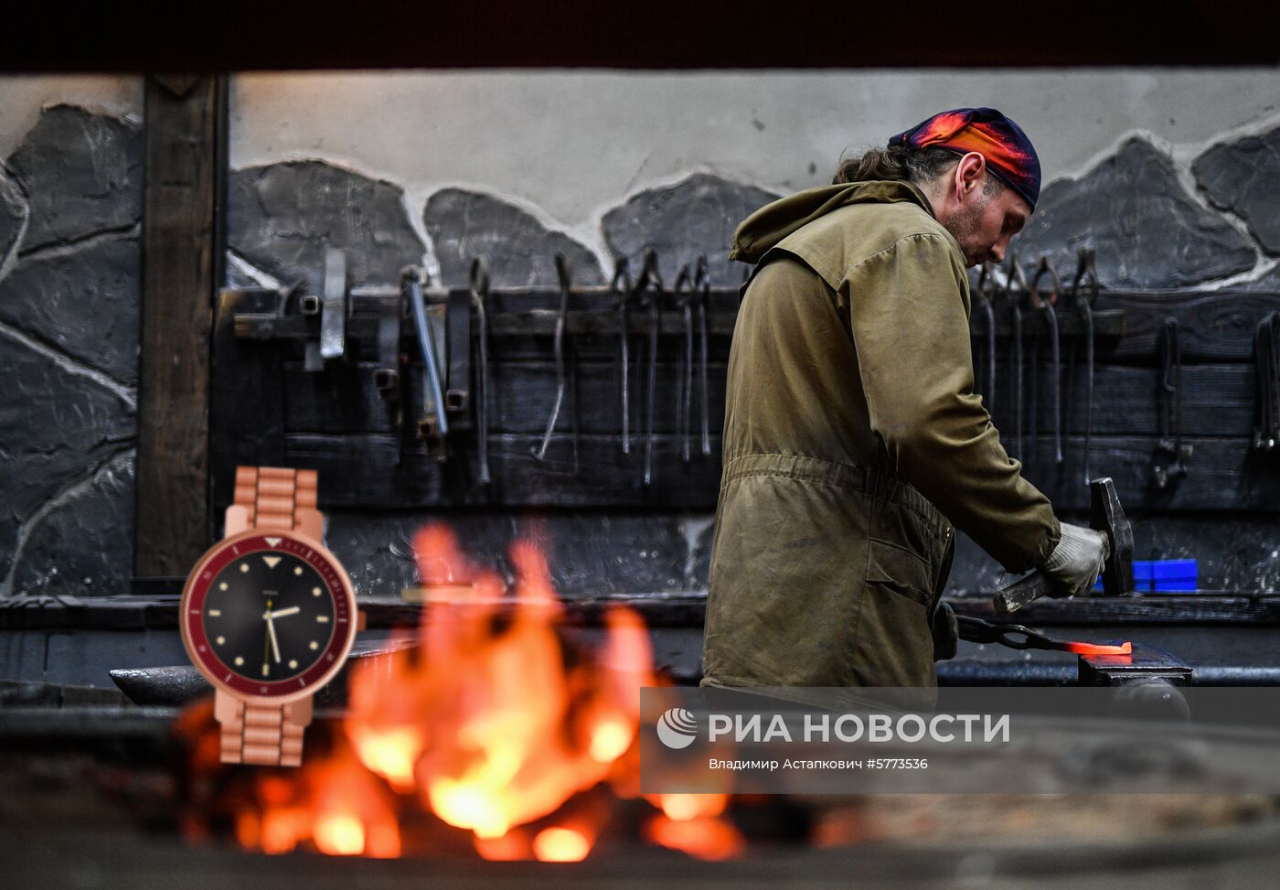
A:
2,27,30
